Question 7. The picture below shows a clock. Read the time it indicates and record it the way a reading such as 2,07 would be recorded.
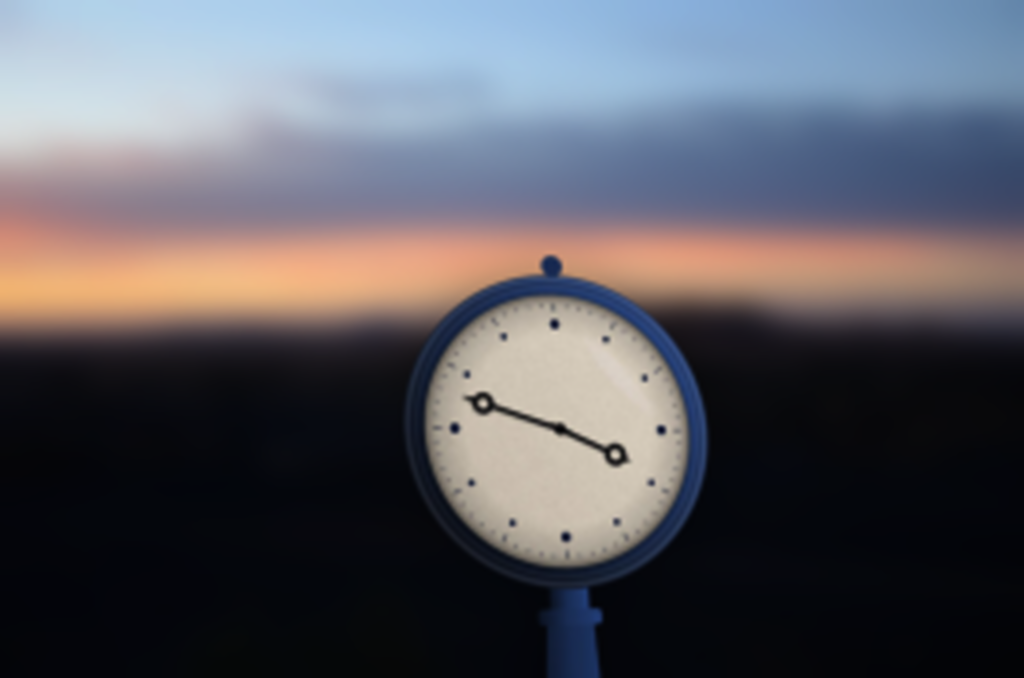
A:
3,48
